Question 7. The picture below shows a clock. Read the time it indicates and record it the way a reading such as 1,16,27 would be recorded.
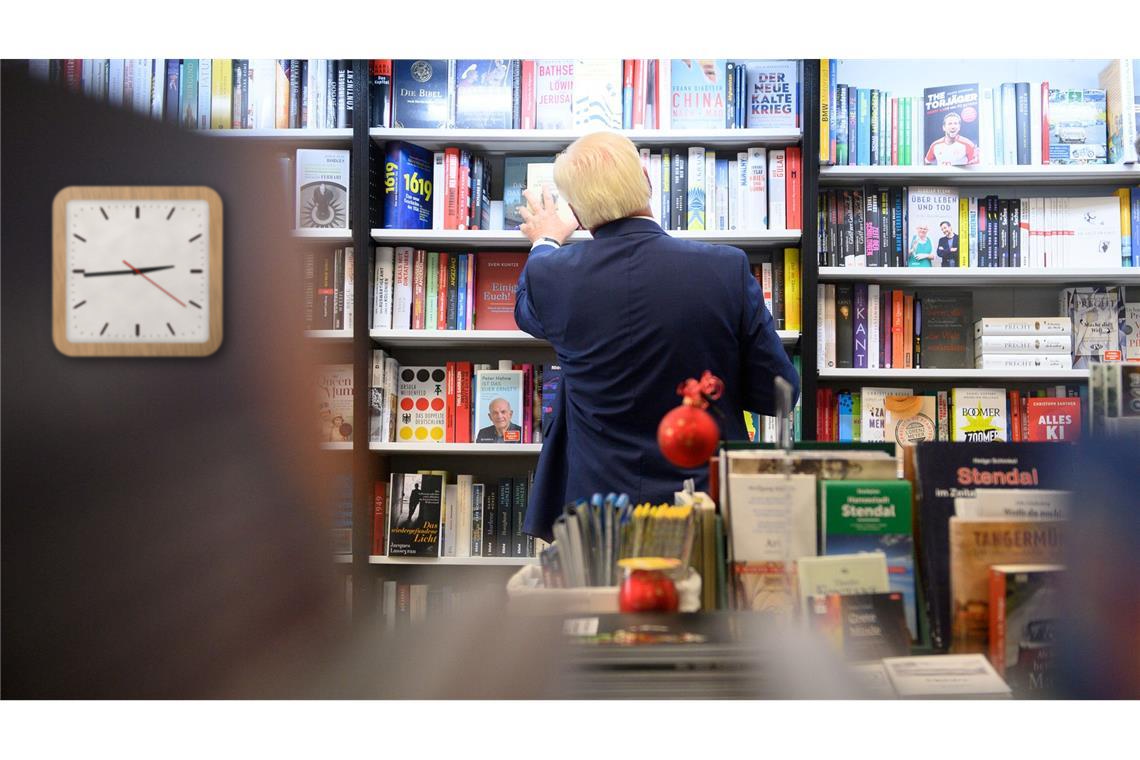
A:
2,44,21
